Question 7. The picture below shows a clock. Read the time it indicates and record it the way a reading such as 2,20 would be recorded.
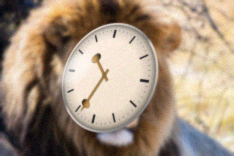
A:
10,34
